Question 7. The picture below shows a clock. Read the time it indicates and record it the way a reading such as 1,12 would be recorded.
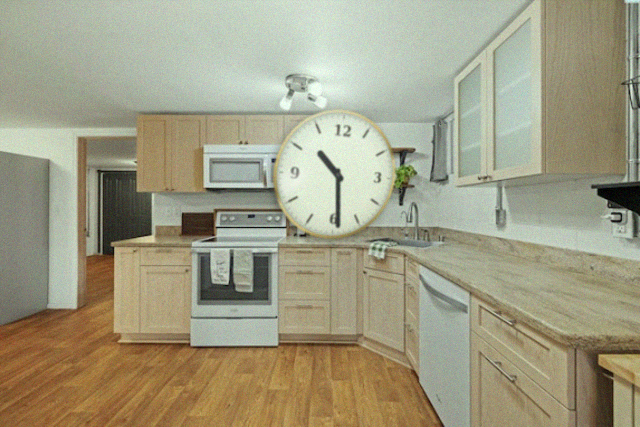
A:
10,29
